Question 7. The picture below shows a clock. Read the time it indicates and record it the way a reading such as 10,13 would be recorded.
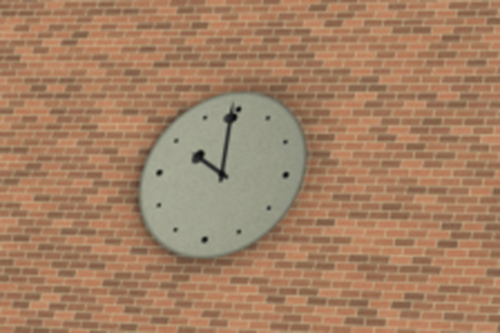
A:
9,59
